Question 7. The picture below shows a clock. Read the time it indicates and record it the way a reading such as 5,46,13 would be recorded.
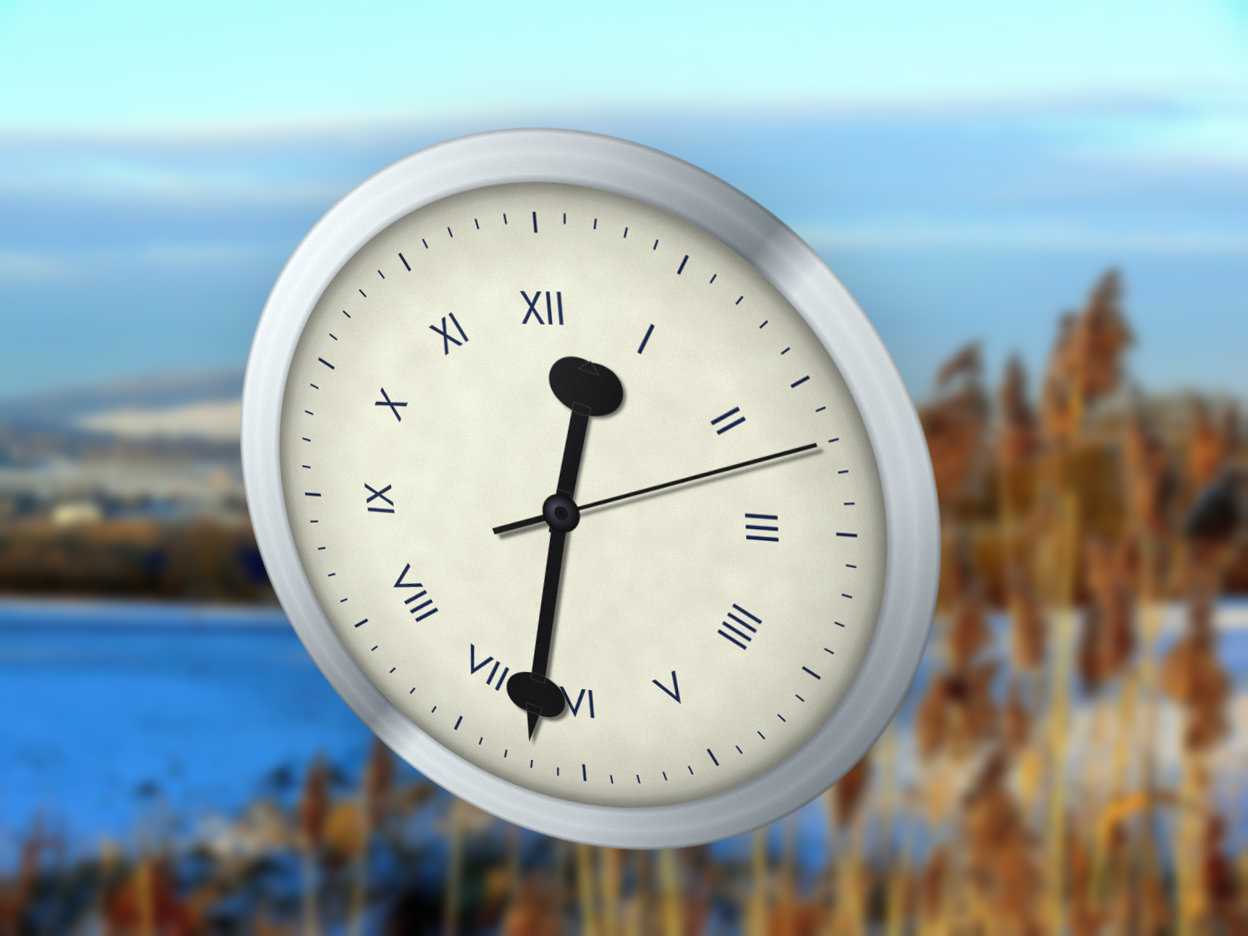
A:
12,32,12
